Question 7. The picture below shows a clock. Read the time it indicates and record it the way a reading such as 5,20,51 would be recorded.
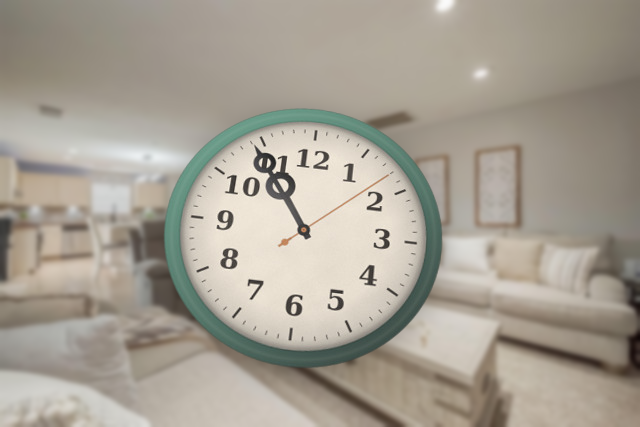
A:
10,54,08
